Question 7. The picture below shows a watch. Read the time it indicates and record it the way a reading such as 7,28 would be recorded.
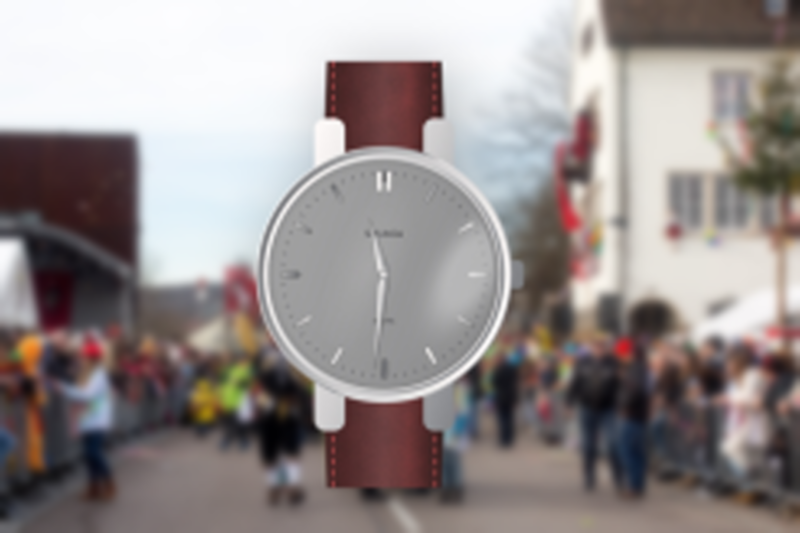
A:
11,31
